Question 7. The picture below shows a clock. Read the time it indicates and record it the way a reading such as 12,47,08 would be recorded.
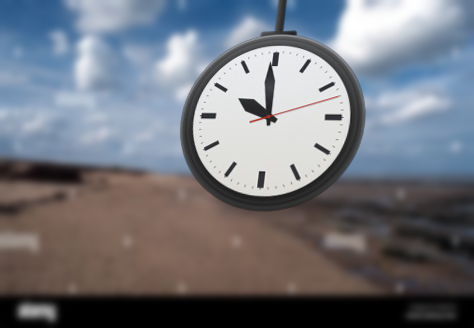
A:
9,59,12
